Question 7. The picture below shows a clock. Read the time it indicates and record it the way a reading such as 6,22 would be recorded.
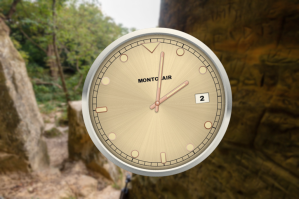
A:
2,02
